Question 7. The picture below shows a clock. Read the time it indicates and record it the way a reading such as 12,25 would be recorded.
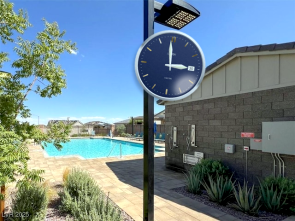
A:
2,59
